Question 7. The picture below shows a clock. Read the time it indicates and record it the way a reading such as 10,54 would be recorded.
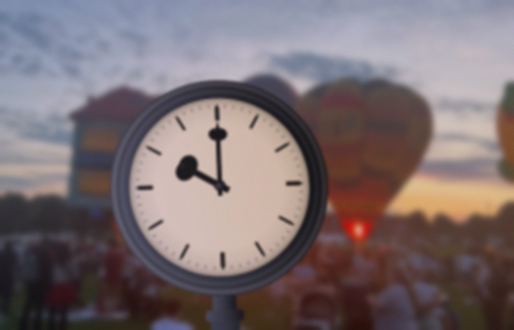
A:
10,00
